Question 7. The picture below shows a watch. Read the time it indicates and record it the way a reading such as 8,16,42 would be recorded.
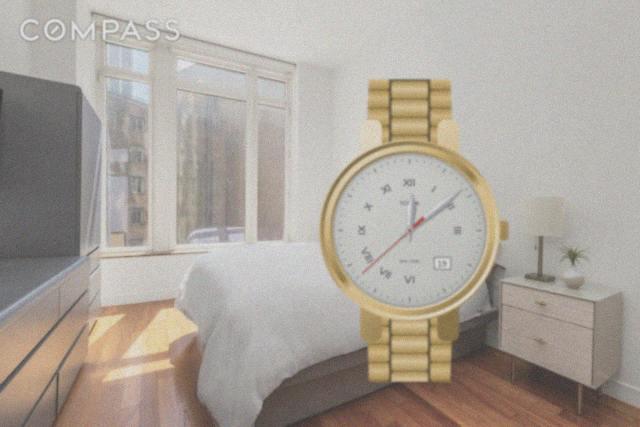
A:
12,08,38
